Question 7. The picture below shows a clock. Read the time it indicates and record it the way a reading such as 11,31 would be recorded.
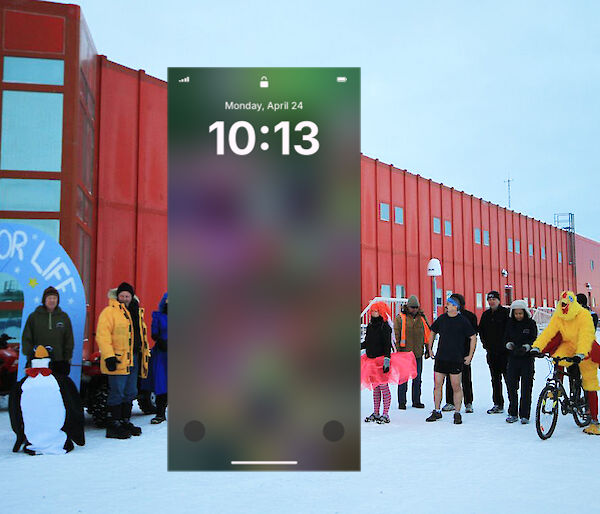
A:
10,13
